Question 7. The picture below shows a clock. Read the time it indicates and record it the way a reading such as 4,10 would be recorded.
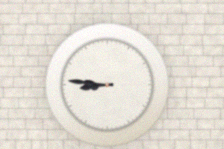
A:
8,46
